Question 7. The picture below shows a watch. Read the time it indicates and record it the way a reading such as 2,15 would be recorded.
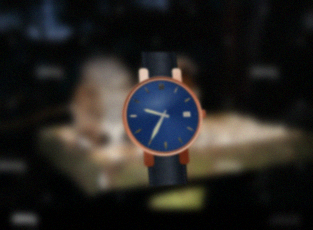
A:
9,35
